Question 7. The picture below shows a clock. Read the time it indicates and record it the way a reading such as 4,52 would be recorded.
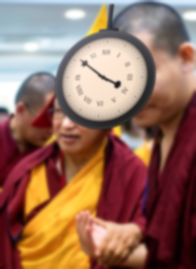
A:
3,51
